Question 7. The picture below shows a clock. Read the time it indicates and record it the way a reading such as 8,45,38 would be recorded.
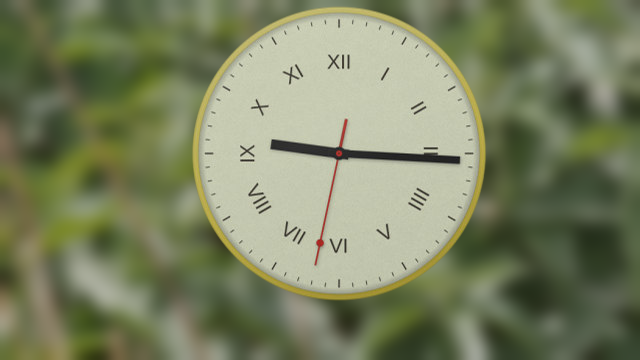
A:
9,15,32
